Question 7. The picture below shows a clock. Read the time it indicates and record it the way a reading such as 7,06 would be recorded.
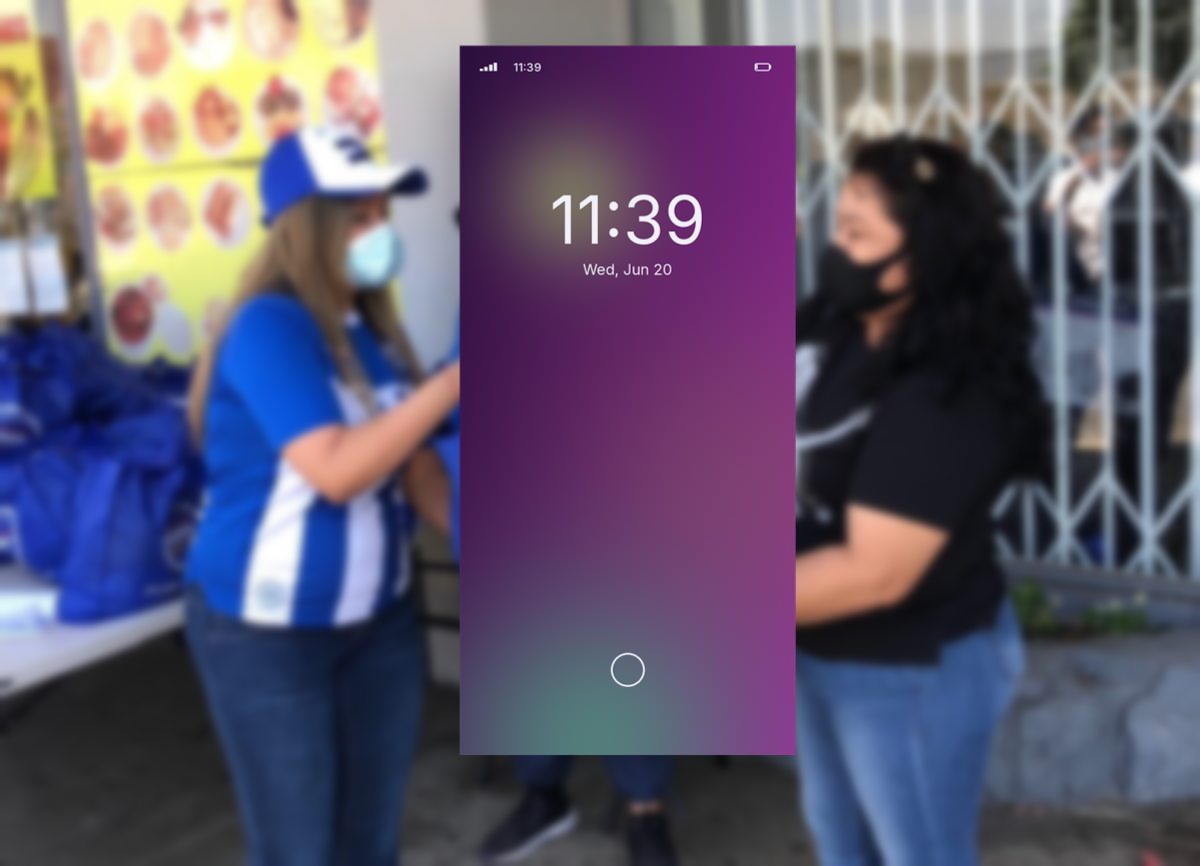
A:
11,39
